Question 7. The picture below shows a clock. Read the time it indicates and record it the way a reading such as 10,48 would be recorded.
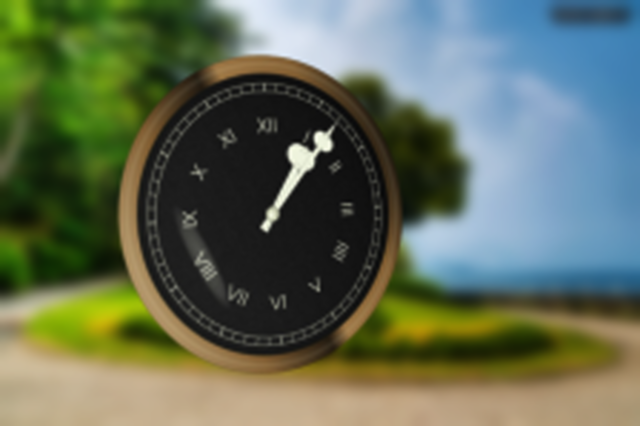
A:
1,07
